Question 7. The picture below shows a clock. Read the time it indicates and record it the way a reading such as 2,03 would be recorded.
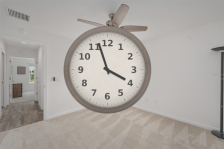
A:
3,57
